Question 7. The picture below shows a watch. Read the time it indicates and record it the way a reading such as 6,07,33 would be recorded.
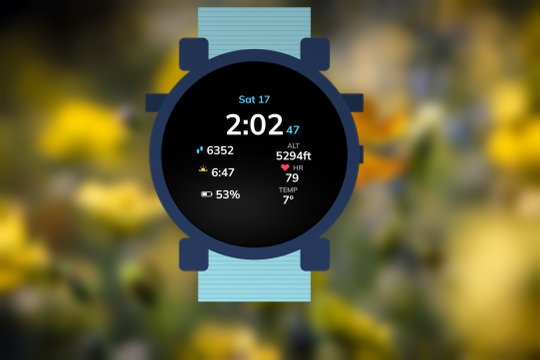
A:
2,02,47
